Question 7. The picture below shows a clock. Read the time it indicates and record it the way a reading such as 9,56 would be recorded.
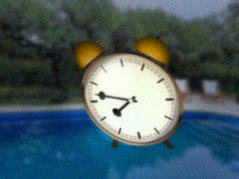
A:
7,47
